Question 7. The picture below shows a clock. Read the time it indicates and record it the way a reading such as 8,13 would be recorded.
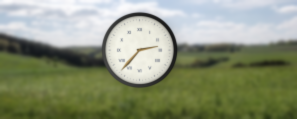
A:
2,37
